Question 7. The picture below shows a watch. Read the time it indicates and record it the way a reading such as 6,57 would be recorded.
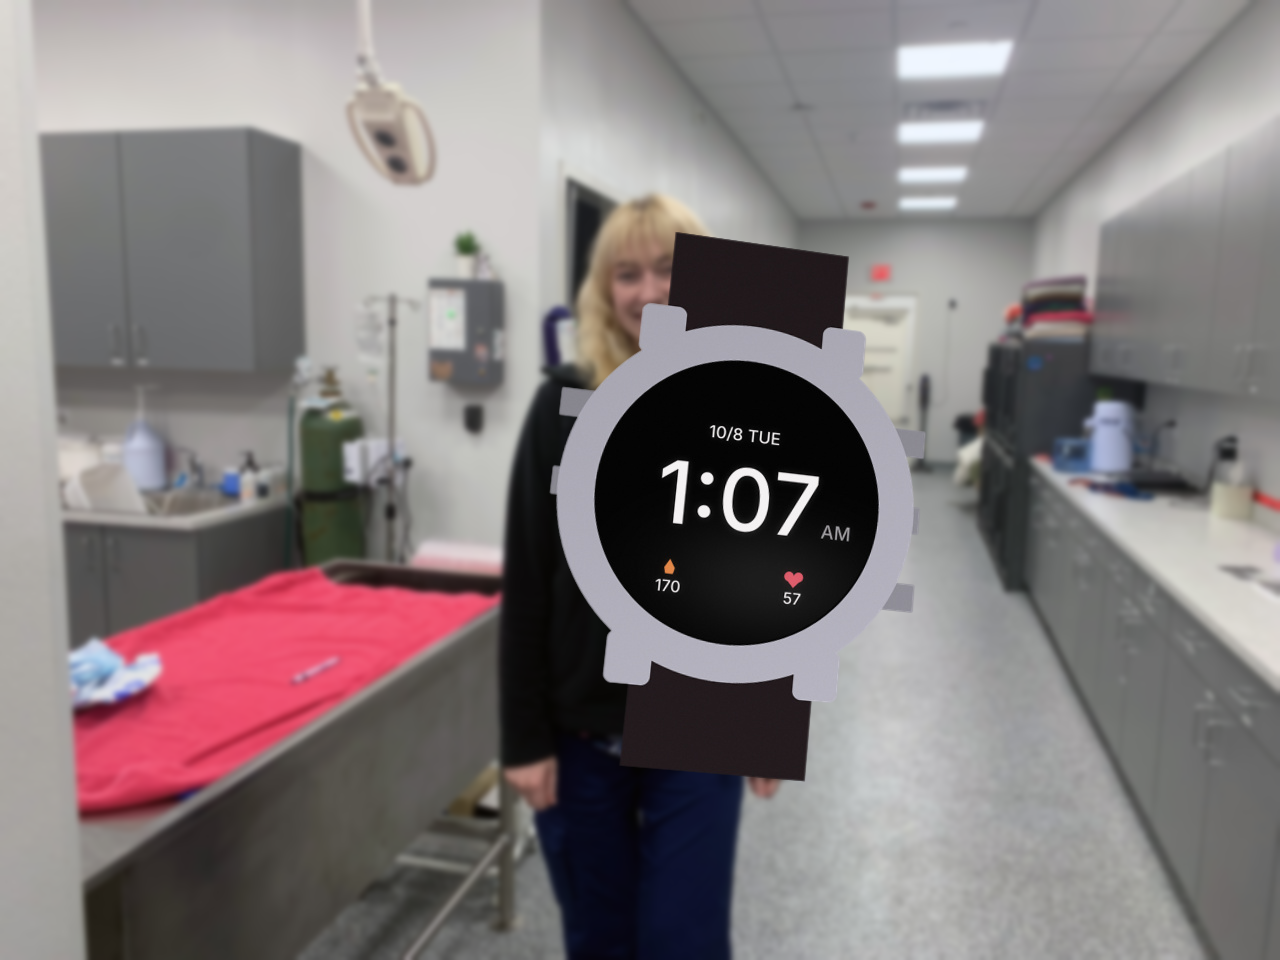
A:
1,07
